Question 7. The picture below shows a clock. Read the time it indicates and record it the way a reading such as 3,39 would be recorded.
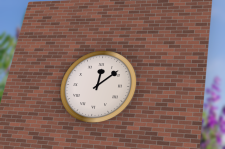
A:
12,08
